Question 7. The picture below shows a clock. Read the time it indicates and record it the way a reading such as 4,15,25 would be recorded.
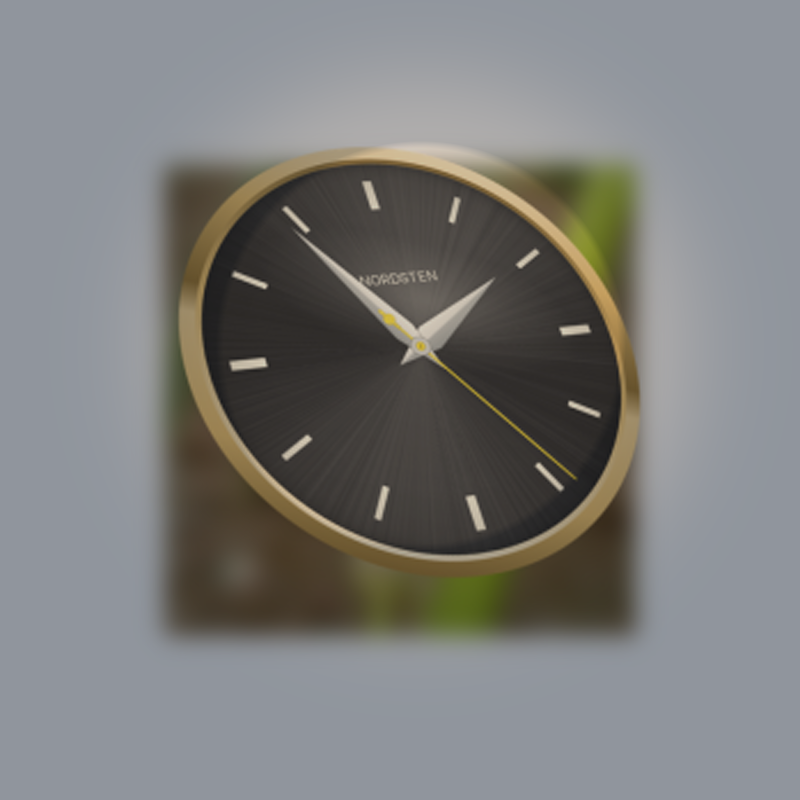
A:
1,54,24
